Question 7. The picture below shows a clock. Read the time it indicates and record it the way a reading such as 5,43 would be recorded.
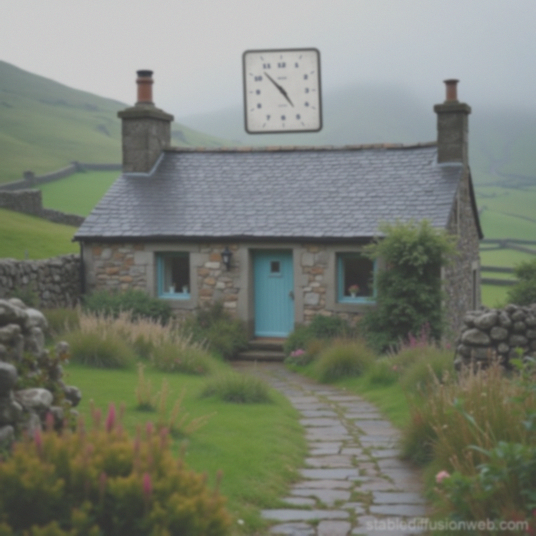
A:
4,53
